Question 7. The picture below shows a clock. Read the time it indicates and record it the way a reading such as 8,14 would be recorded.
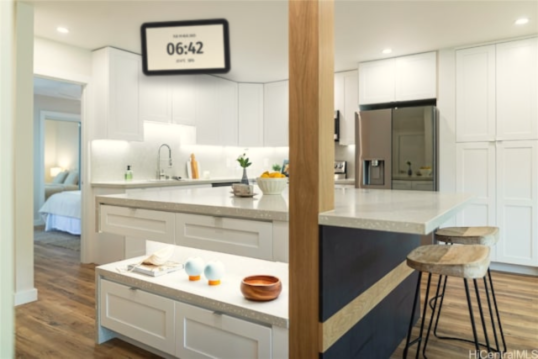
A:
6,42
